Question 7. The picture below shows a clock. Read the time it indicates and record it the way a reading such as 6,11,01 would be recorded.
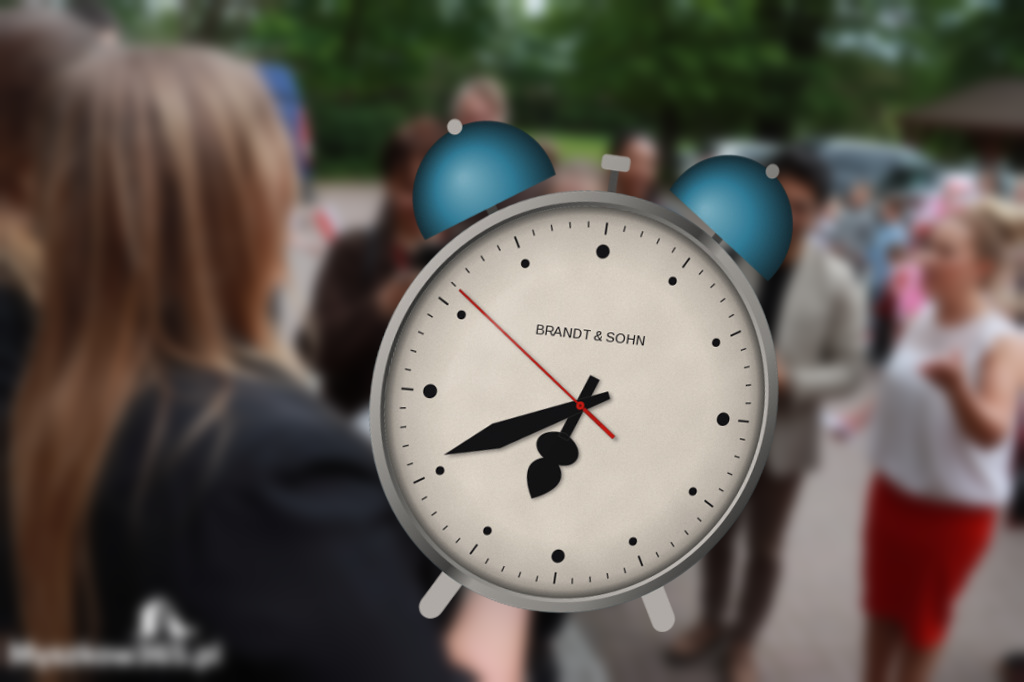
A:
6,40,51
